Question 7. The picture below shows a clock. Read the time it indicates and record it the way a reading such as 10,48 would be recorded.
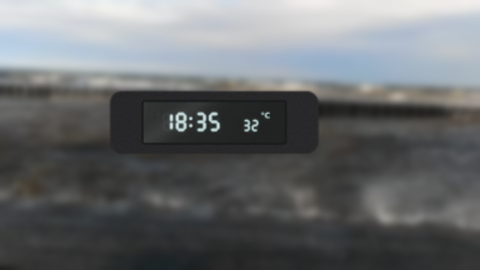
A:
18,35
